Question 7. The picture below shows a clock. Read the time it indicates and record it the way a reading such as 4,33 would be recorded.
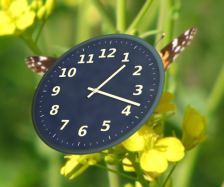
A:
1,18
